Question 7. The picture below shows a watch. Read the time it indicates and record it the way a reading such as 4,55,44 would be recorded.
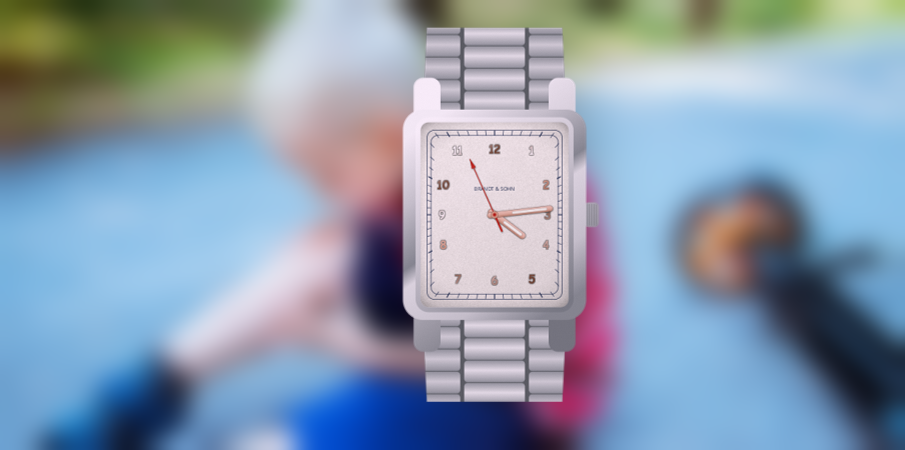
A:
4,13,56
